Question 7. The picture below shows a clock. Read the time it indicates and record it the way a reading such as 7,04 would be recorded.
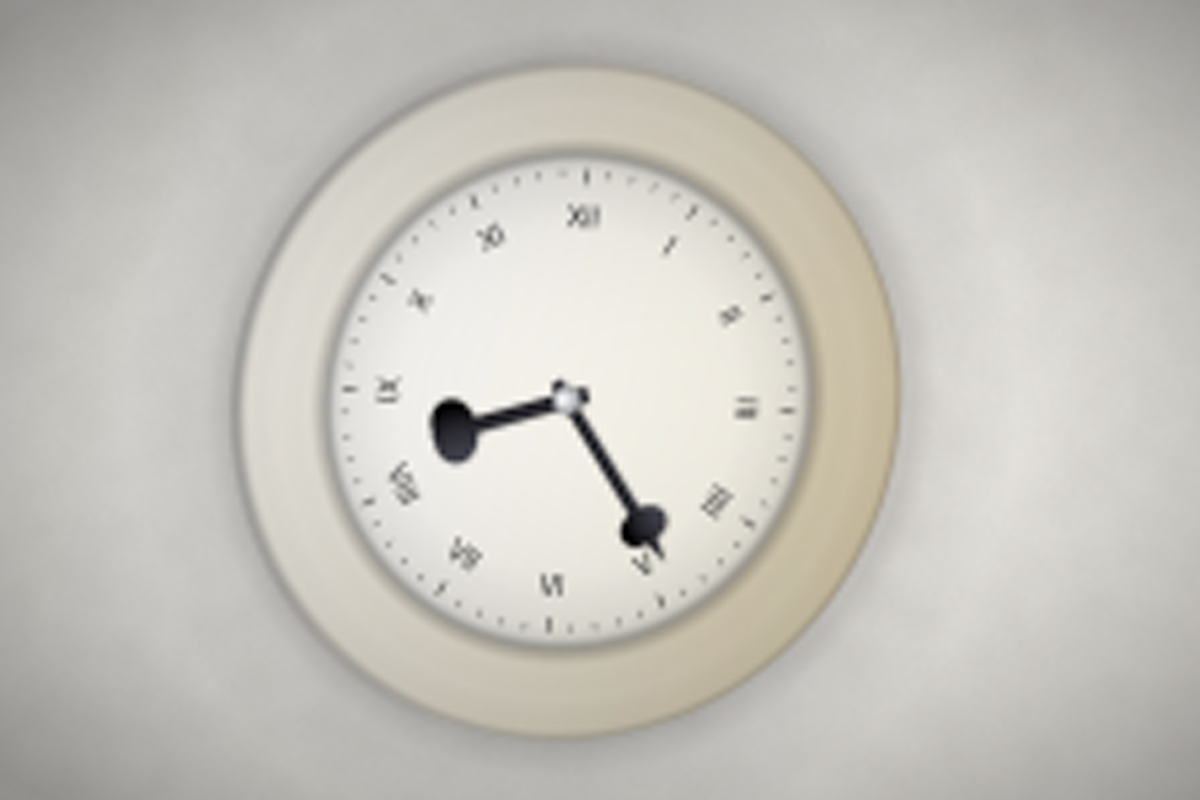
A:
8,24
